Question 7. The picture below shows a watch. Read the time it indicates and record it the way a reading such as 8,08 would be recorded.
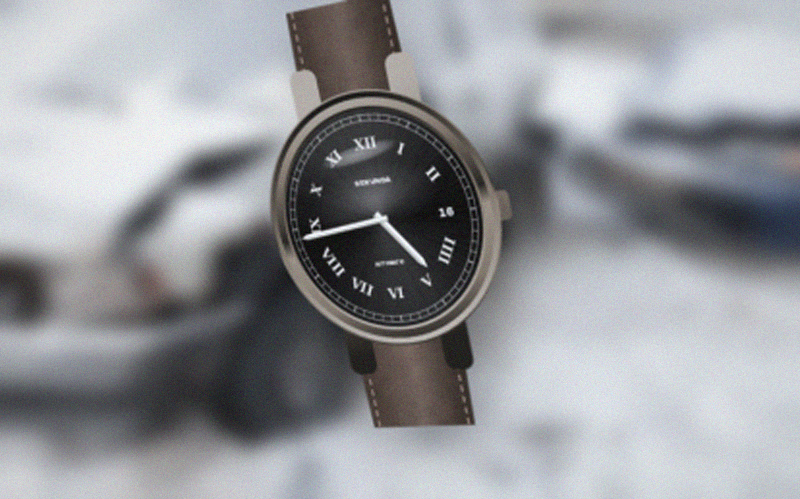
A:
4,44
